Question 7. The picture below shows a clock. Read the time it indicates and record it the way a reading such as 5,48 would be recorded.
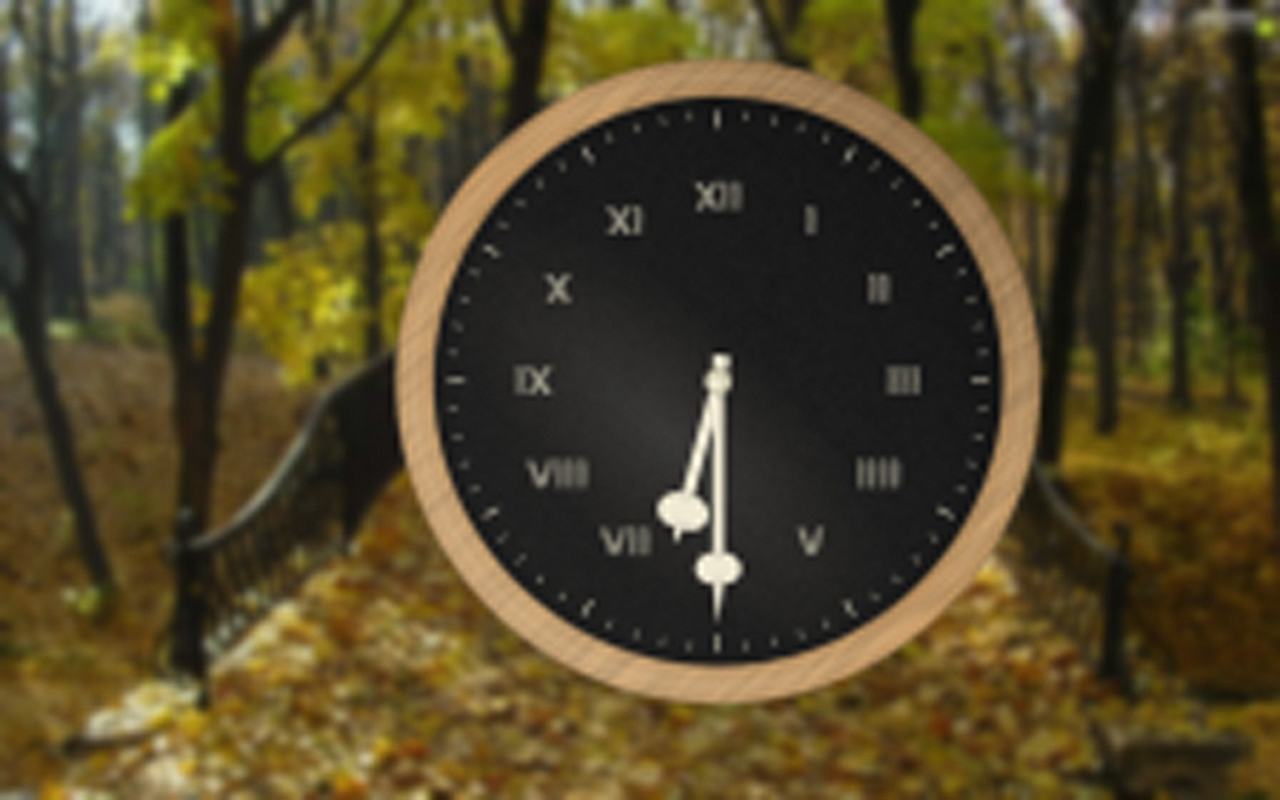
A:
6,30
